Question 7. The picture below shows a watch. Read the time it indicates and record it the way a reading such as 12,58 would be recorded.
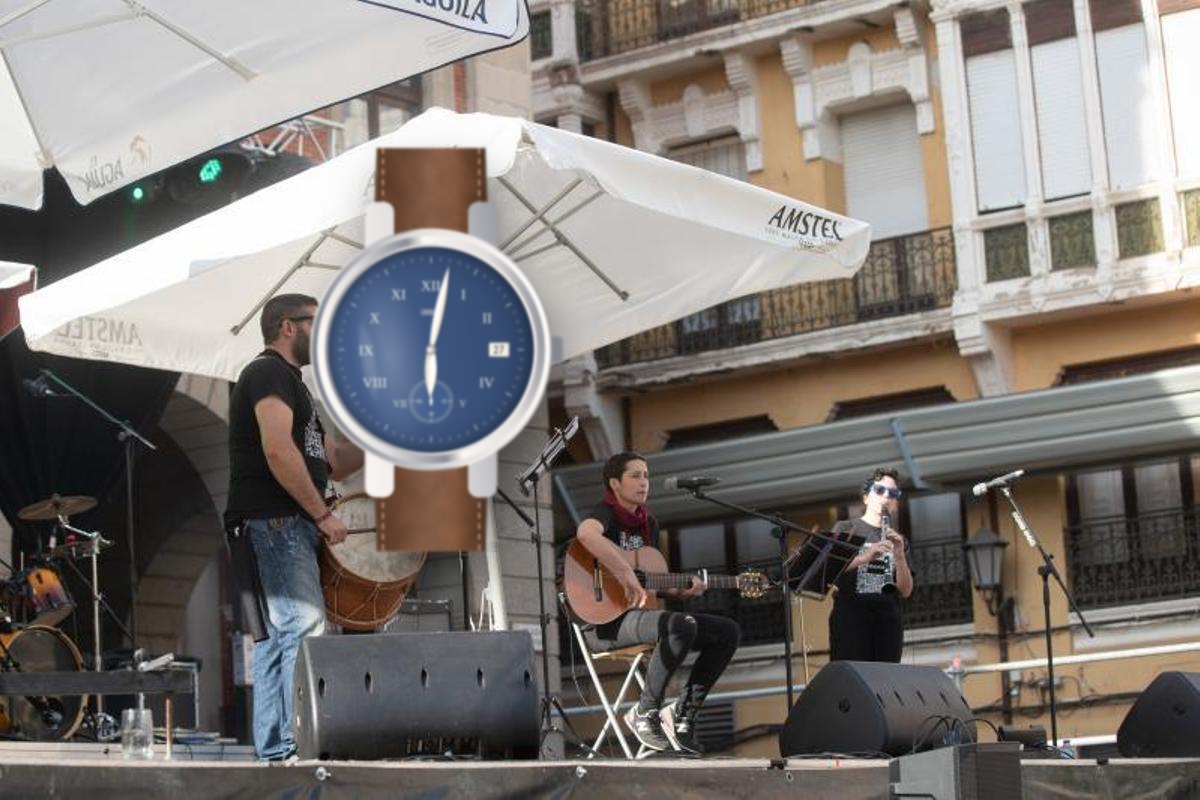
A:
6,02
